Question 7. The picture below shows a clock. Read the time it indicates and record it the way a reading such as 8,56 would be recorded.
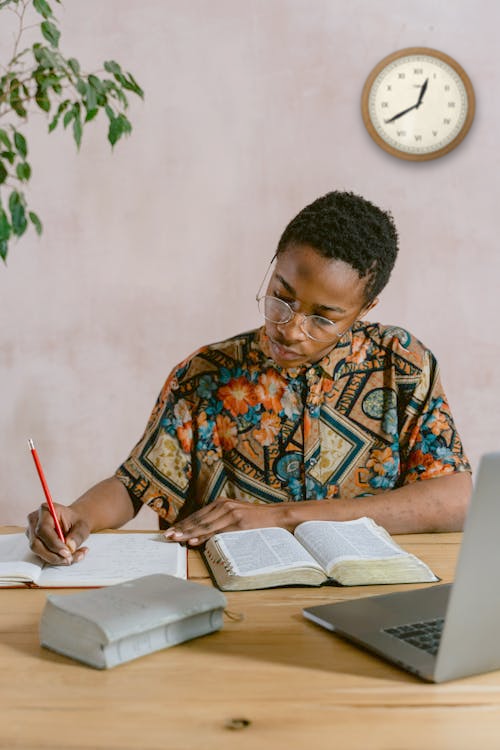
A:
12,40
